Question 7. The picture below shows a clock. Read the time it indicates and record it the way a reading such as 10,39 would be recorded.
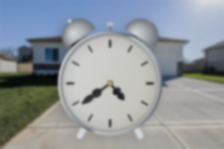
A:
4,39
